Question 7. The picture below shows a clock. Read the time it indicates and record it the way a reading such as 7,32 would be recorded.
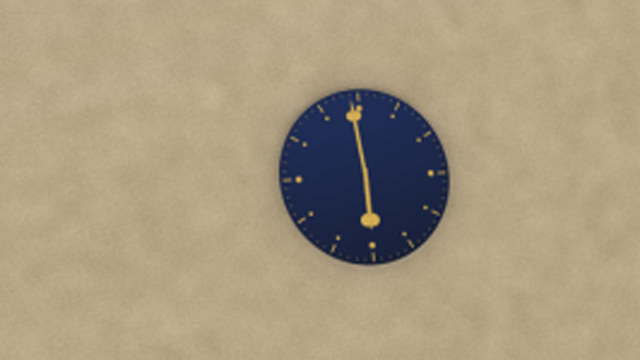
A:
5,59
